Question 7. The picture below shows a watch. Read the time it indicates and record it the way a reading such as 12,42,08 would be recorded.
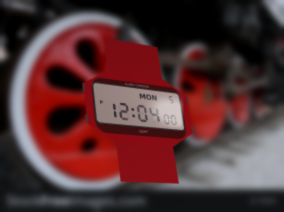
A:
12,04,00
